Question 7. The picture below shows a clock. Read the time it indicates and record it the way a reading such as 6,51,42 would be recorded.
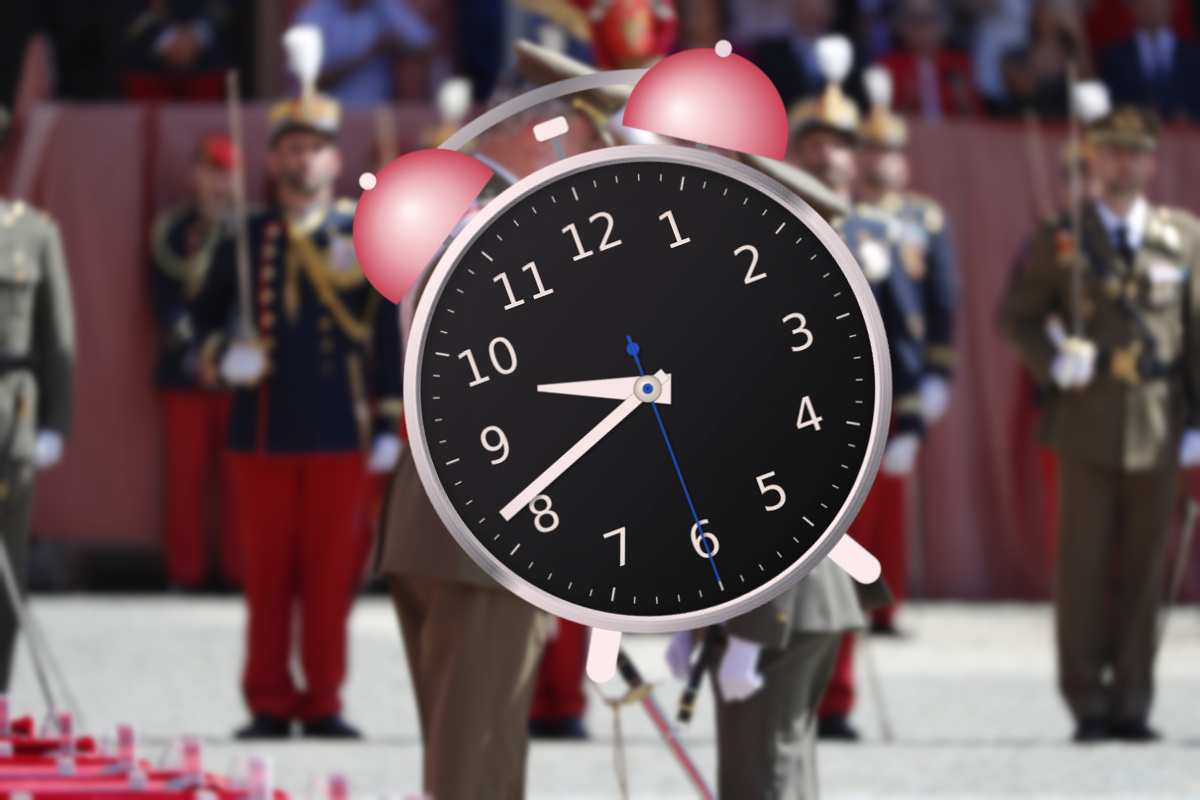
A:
9,41,30
